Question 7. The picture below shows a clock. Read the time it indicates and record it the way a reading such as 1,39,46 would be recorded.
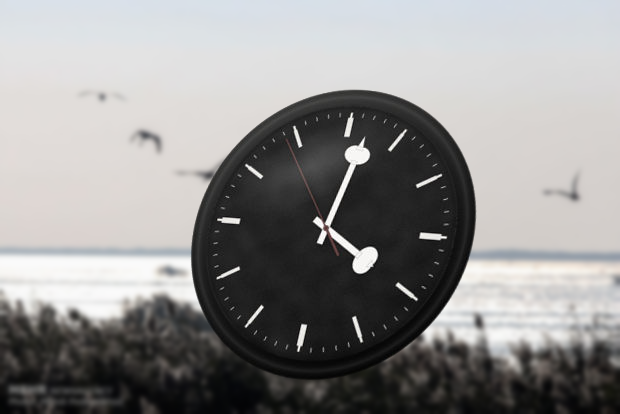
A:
4,01,54
